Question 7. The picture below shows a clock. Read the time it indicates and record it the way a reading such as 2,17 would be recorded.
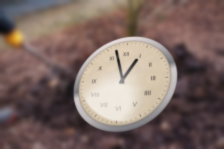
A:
12,57
